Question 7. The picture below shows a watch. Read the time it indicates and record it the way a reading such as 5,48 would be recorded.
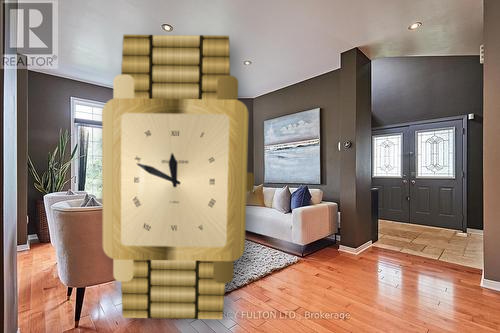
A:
11,49
